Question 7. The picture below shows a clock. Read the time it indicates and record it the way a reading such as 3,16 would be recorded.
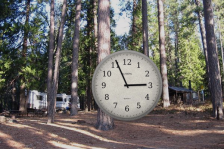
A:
2,56
